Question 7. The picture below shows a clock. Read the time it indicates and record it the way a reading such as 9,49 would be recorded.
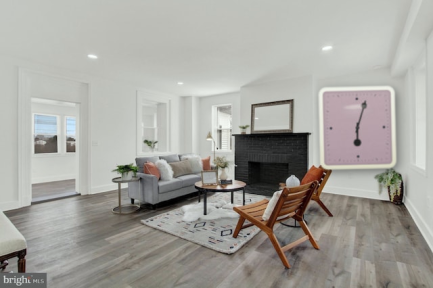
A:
6,03
